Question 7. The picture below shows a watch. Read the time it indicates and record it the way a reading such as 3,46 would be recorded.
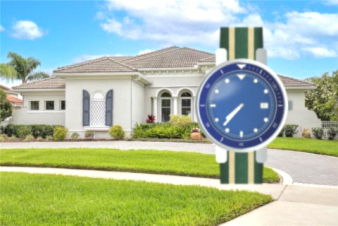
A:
7,37
